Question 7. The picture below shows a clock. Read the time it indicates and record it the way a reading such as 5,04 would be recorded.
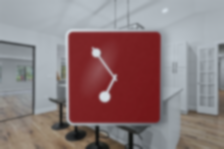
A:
6,54
